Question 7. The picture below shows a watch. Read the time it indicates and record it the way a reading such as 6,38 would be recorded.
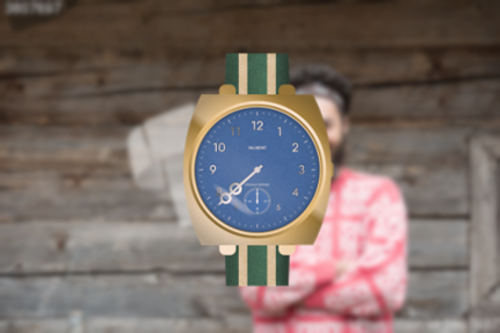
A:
7,38
